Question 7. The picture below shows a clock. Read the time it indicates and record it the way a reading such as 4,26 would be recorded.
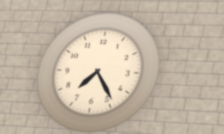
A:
7,24
